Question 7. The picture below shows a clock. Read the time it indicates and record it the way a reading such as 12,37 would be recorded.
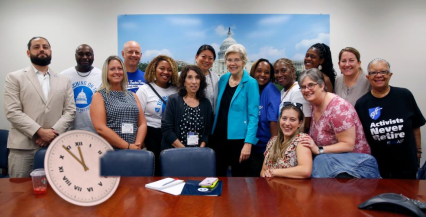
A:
11,54
